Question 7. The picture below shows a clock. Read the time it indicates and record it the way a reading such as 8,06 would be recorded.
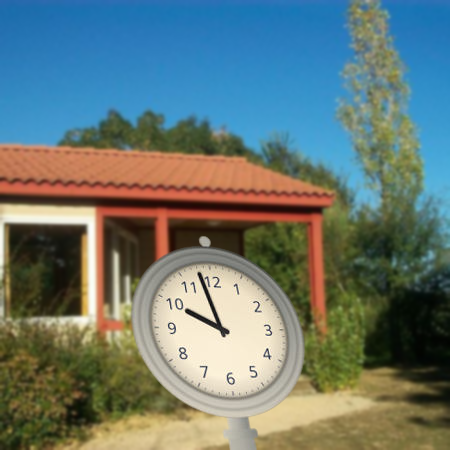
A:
9,58
